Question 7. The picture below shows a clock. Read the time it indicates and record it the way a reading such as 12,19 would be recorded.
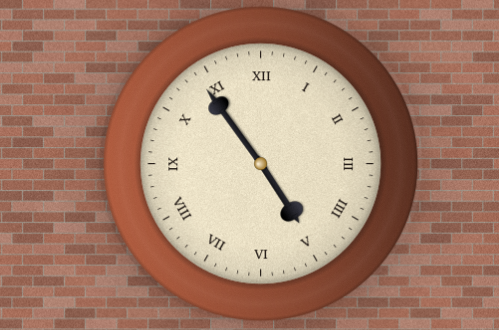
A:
4,54
